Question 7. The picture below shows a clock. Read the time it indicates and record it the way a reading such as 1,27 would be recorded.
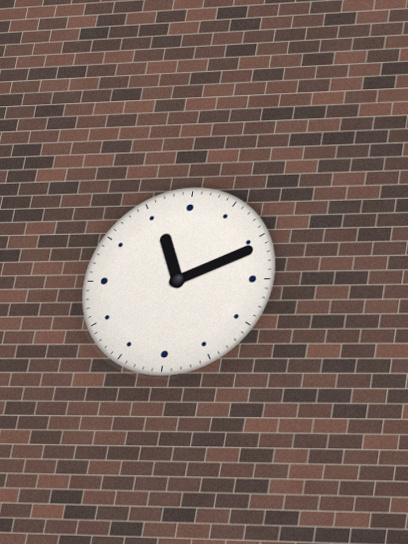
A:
11,11
